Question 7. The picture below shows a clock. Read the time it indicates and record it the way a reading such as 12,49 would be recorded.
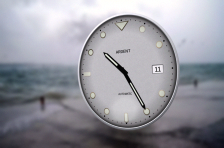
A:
10,25
